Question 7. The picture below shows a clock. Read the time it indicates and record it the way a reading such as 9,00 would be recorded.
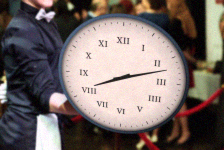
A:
8,12
